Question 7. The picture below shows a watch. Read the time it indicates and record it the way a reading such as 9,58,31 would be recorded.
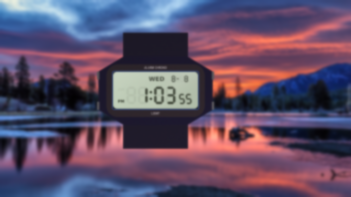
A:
1,03,55
